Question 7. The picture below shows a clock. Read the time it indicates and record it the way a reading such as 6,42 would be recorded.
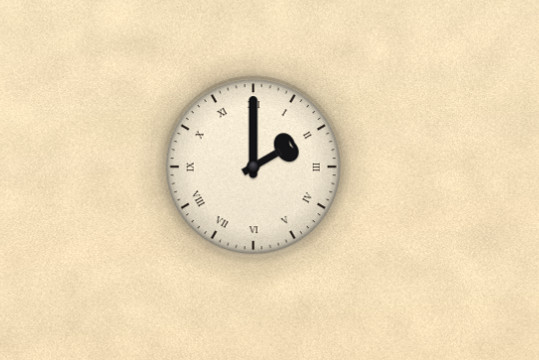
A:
2,00
